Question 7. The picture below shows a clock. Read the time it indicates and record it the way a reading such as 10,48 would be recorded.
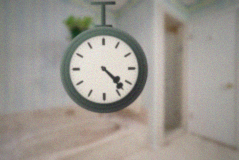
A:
4,23
